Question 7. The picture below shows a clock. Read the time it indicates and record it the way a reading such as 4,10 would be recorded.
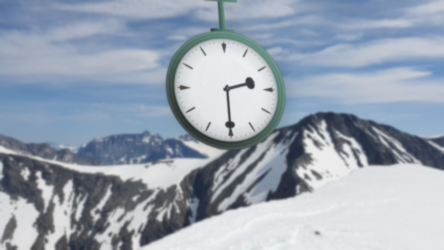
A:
2,30
